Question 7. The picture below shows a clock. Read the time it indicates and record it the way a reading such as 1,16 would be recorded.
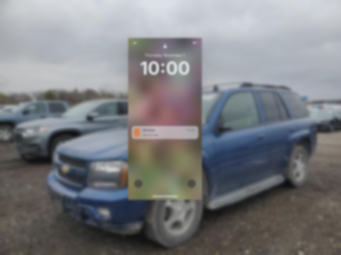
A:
10,00
